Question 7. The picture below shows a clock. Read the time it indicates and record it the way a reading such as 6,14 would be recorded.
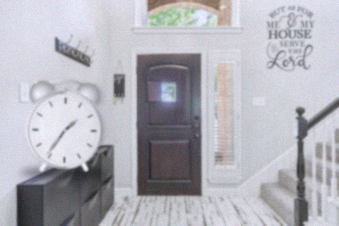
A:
1,36
